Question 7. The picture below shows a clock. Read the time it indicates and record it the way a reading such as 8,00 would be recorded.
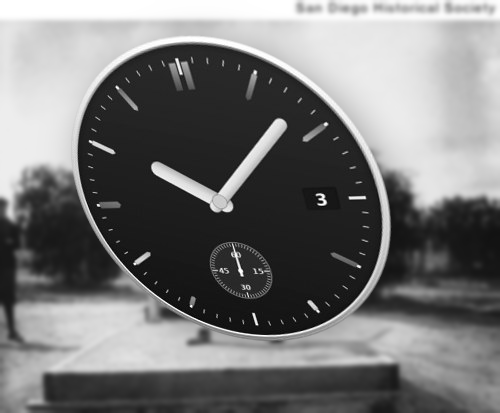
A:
10,08
